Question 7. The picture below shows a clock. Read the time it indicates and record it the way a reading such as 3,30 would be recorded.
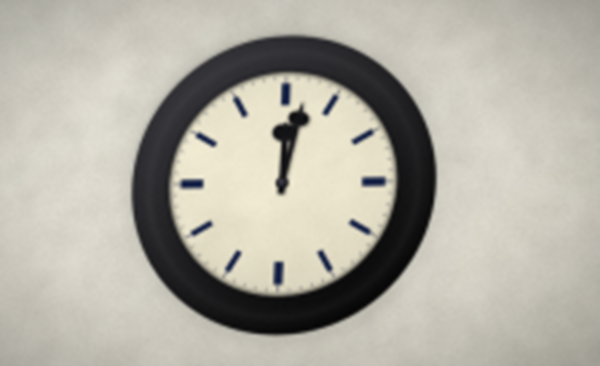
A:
12,02
